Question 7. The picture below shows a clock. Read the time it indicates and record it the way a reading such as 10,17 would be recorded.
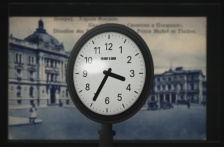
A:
3,35
